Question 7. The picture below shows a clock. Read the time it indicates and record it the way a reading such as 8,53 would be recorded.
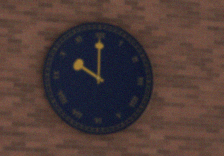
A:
10,00
